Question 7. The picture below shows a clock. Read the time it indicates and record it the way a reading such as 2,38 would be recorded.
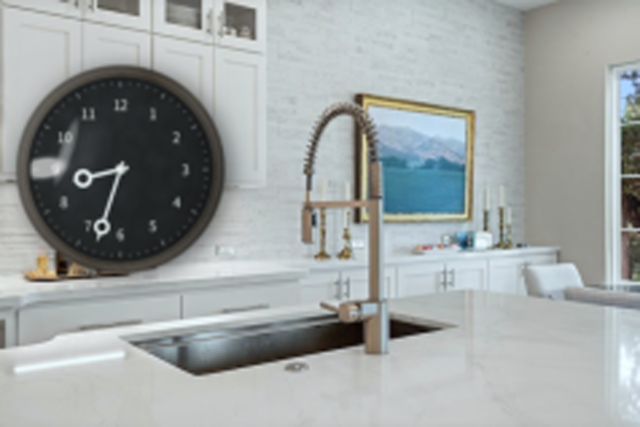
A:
8,33
